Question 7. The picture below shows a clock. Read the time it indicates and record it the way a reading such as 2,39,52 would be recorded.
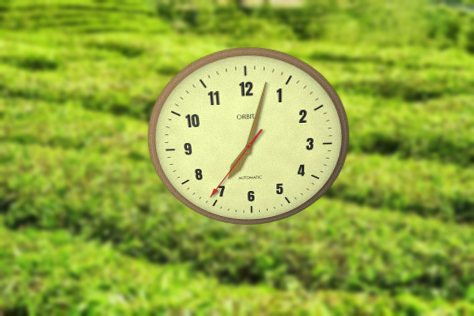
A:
7,02,36
